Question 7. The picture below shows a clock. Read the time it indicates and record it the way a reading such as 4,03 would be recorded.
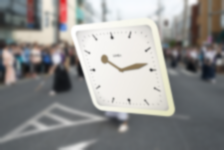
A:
10,13
